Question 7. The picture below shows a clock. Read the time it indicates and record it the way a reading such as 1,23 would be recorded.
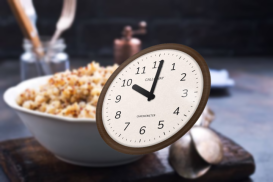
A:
10,01
